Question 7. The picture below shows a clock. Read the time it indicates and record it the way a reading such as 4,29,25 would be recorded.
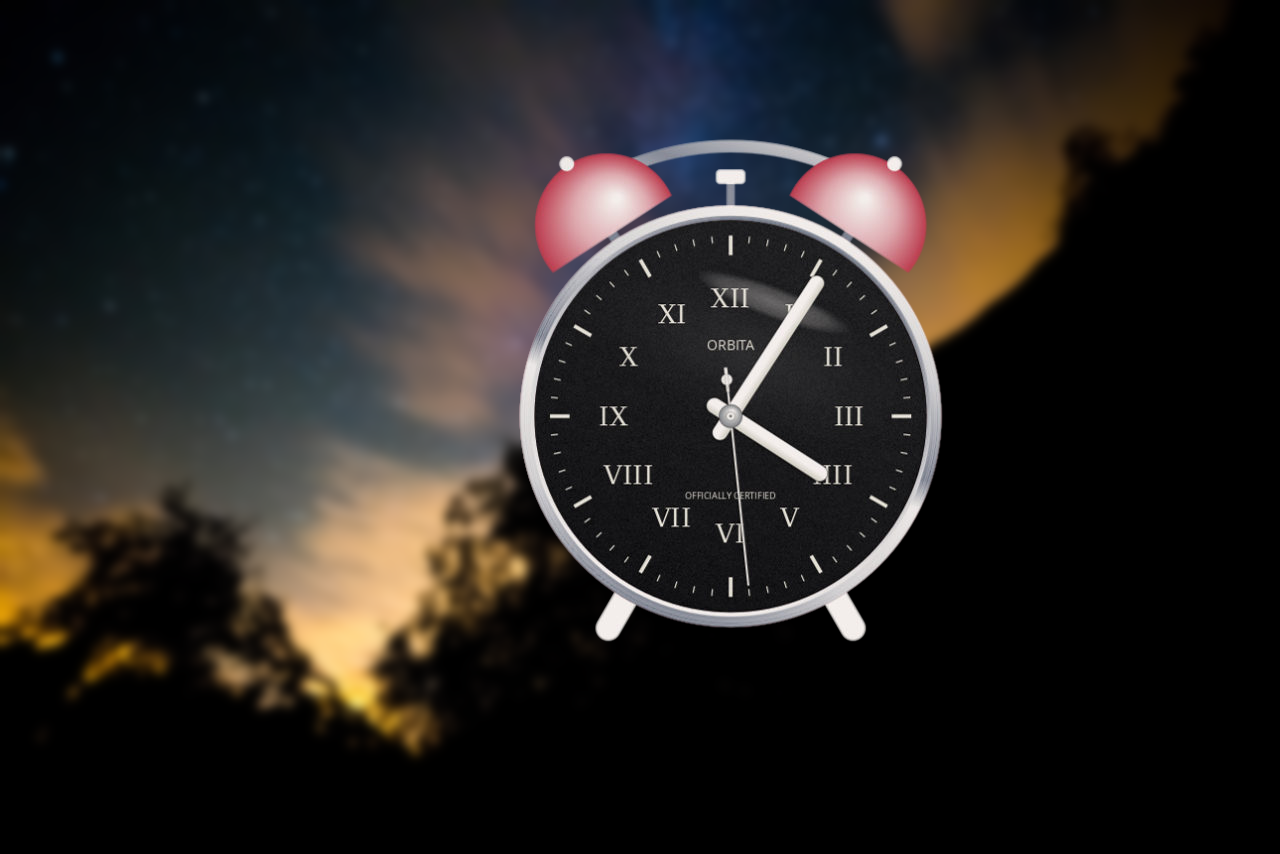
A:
4,05,29
